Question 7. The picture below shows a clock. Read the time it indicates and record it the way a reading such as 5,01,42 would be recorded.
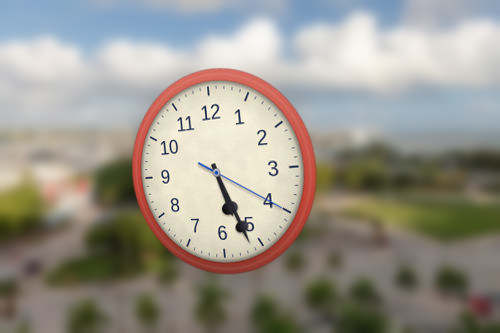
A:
5,26,20
